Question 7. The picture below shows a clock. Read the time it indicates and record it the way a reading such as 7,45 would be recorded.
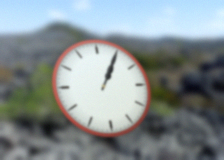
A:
1,05
